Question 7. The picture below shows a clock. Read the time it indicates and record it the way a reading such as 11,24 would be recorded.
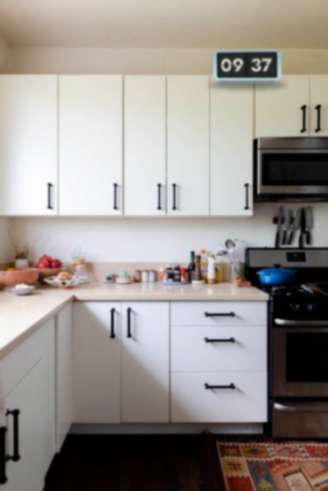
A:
9,37
